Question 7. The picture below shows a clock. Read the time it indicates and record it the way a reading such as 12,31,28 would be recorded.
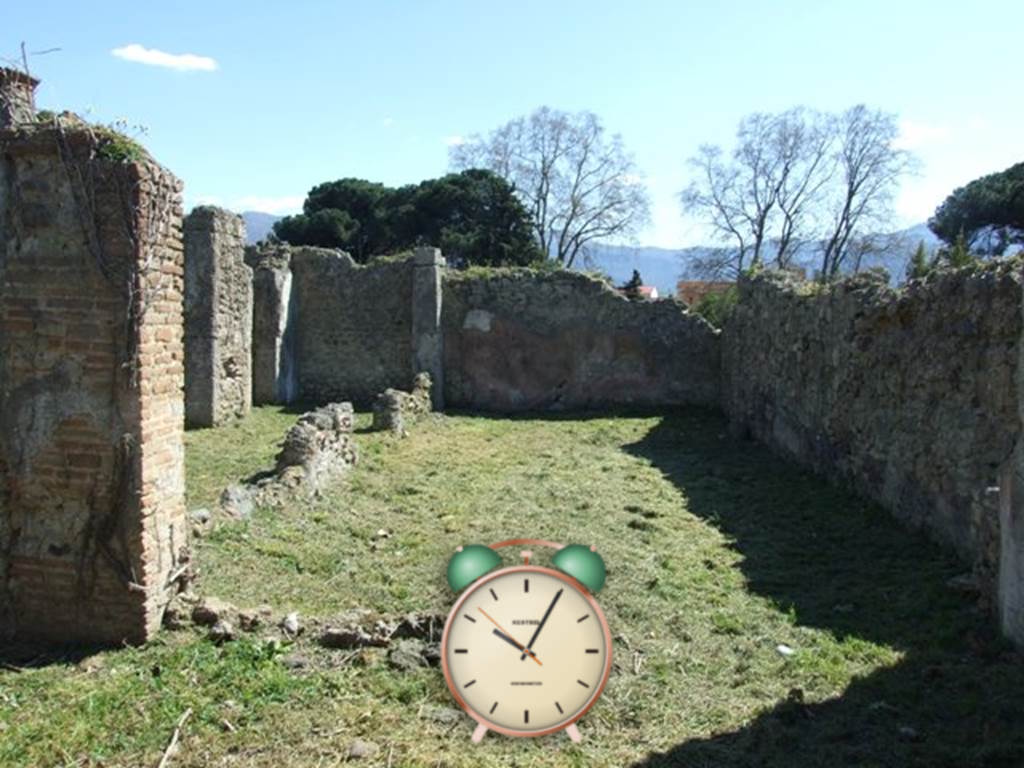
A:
10,04,52
